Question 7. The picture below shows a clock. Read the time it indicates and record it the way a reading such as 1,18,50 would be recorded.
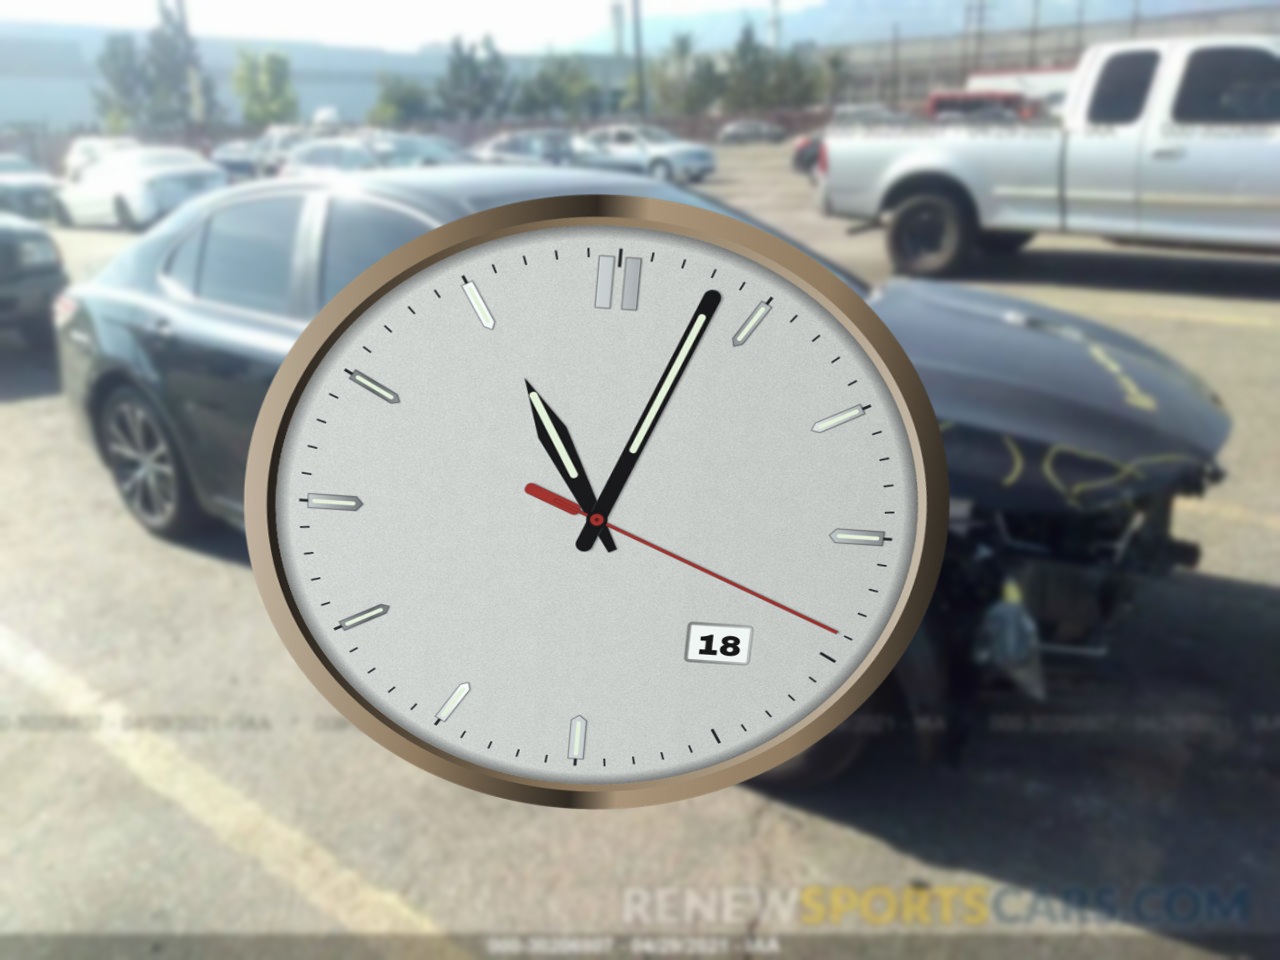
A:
11,03,19
